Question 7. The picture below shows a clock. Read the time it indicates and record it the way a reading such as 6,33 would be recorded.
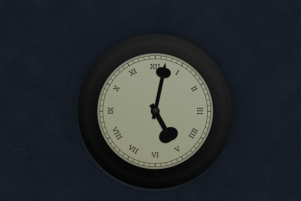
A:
5,02
